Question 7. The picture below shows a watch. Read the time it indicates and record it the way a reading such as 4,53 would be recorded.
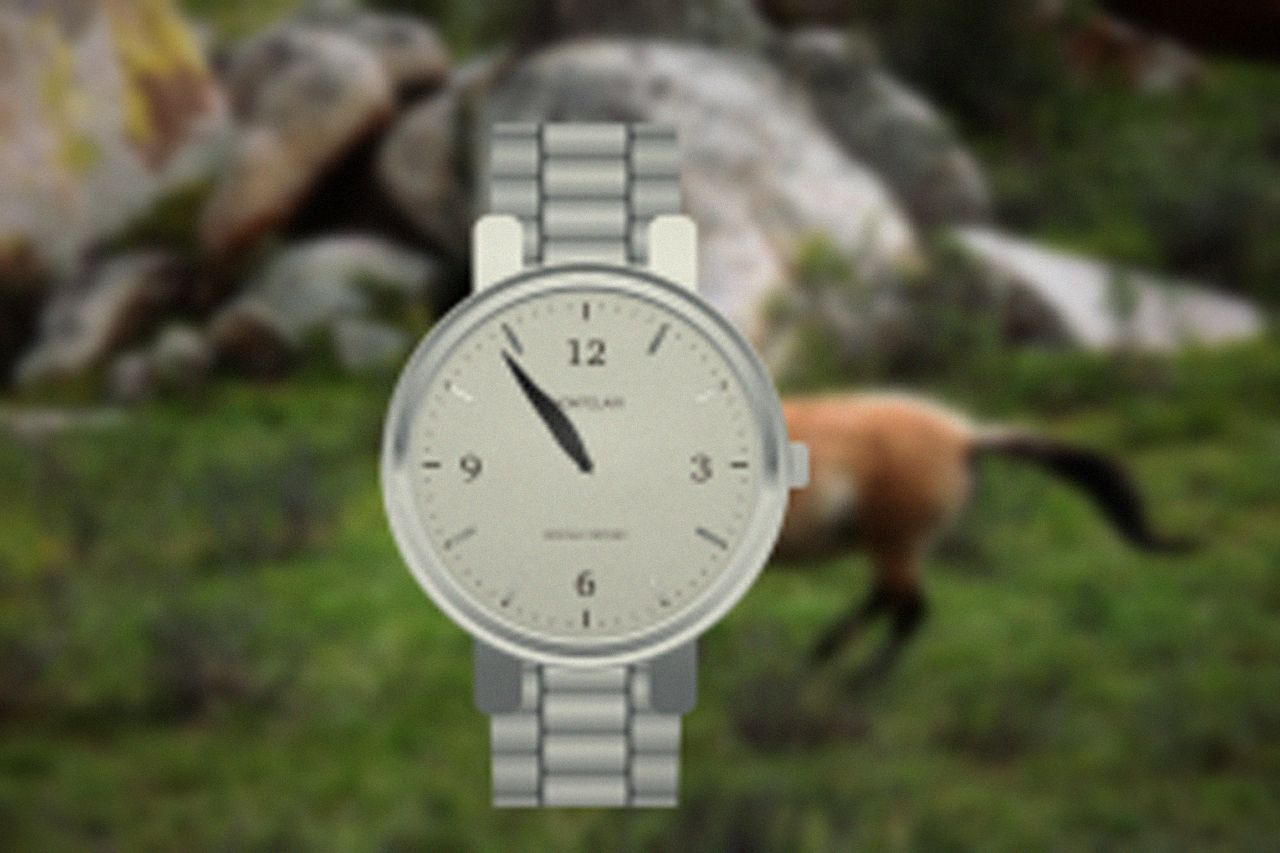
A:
10,54
